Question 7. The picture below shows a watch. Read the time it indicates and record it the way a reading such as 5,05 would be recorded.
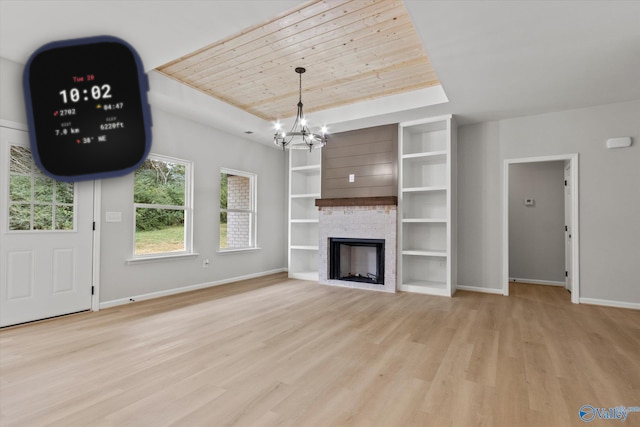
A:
10,02
